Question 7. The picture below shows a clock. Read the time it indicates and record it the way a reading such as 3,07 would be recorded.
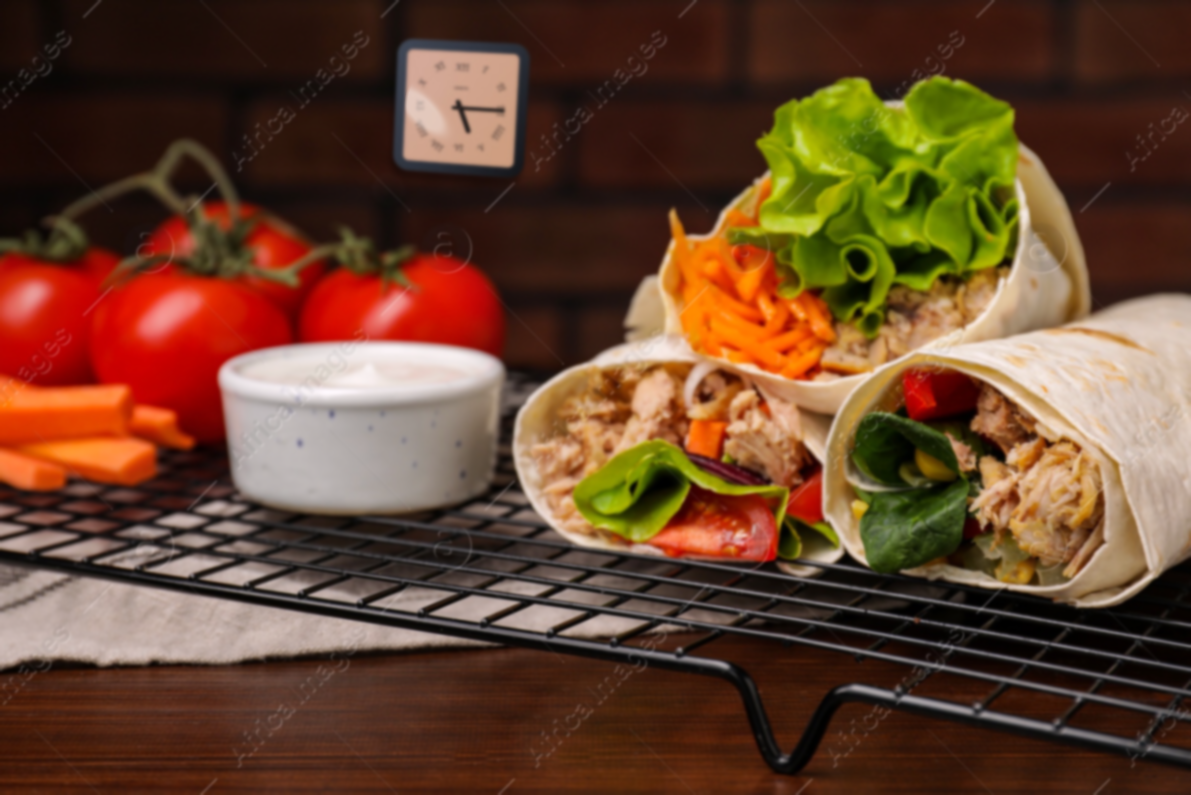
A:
5,15
